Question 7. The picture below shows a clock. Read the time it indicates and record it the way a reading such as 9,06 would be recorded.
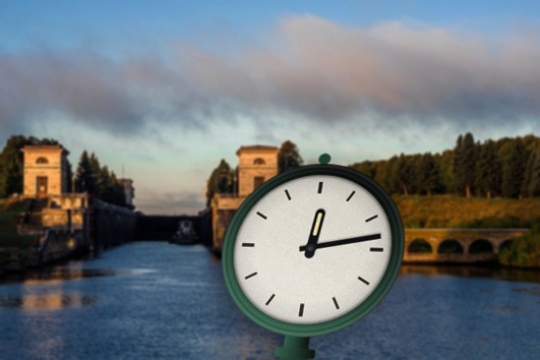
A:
12,13
